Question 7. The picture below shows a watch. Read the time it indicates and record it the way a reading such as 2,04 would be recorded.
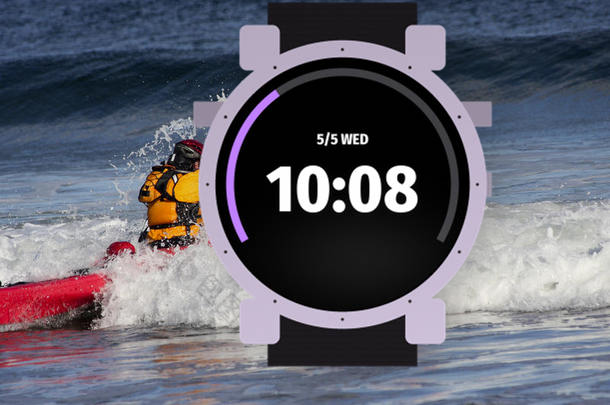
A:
10,08
